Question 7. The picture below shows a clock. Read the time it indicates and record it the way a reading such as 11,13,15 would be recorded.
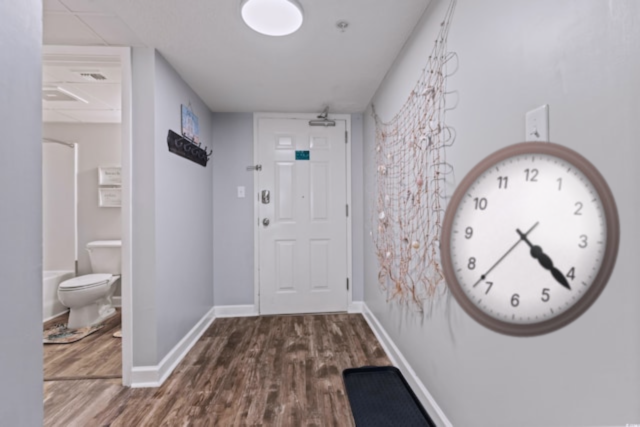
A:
4,21,37
